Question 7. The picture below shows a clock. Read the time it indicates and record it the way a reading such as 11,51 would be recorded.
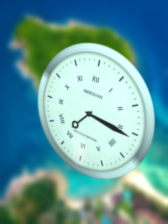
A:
7,16
